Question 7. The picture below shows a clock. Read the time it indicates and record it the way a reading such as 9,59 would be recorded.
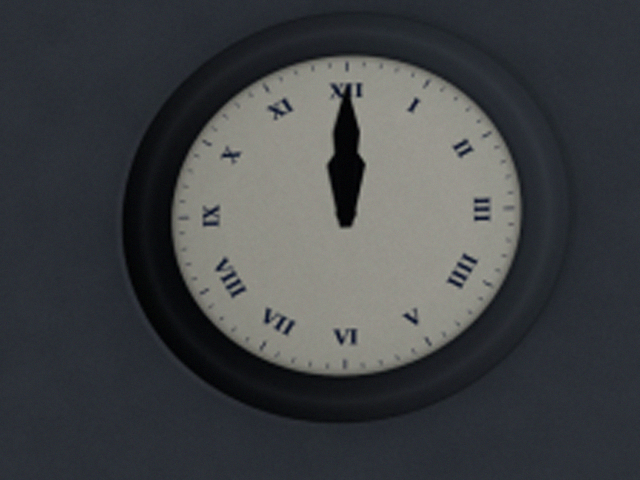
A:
12,00
